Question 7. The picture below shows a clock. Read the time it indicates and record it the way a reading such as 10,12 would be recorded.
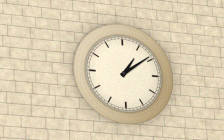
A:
1,09
